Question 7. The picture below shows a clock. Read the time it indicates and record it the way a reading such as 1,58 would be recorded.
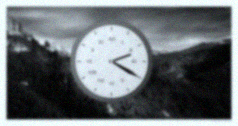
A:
2,20
